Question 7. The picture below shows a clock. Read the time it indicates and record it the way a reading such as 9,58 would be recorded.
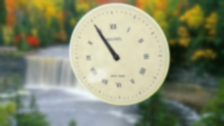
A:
10,55
